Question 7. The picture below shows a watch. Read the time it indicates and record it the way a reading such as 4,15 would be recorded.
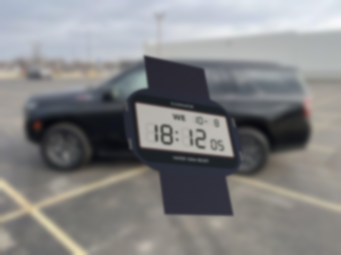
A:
18,12
